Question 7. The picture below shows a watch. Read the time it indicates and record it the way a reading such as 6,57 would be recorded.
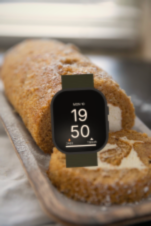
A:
19,50
